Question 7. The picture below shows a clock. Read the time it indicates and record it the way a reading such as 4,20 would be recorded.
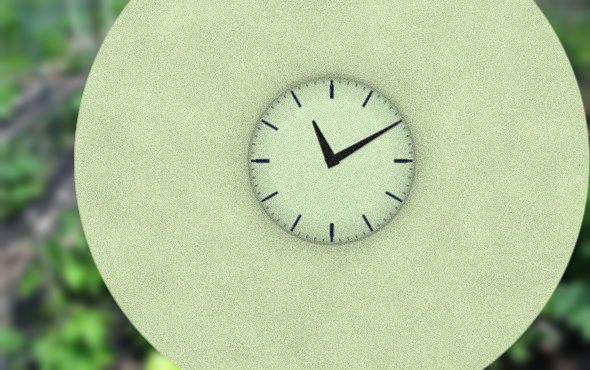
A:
11,10
